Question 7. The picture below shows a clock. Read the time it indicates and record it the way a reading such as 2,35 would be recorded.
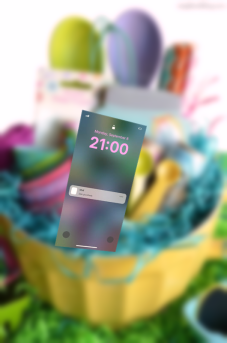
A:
21,00
